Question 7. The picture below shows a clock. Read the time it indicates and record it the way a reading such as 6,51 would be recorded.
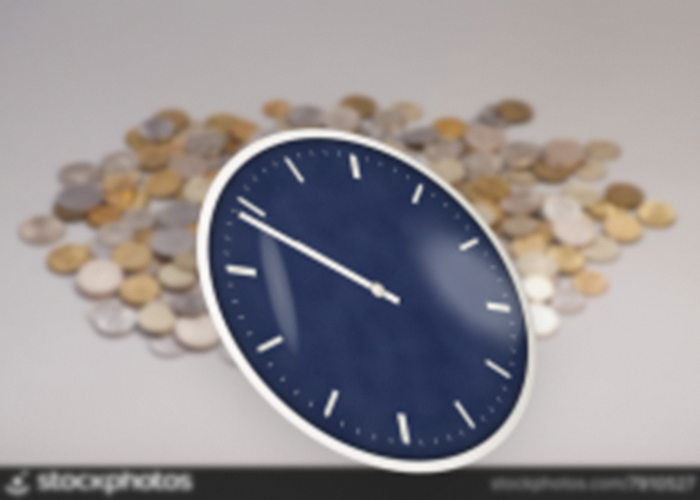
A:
9,49
